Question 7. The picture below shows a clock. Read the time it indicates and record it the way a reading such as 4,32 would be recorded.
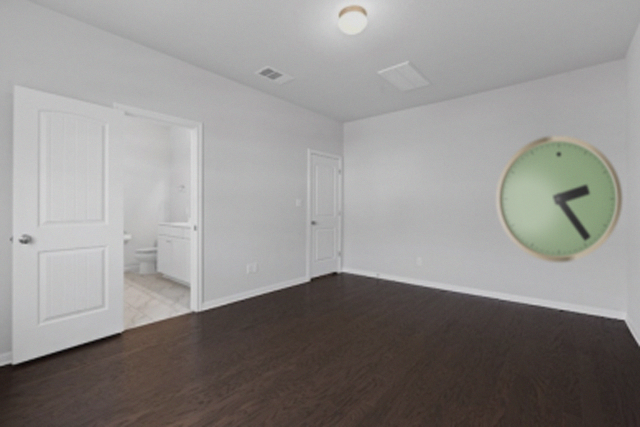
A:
2,24
